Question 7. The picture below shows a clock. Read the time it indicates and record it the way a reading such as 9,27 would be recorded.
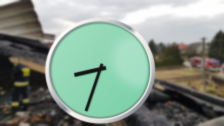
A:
8,33
